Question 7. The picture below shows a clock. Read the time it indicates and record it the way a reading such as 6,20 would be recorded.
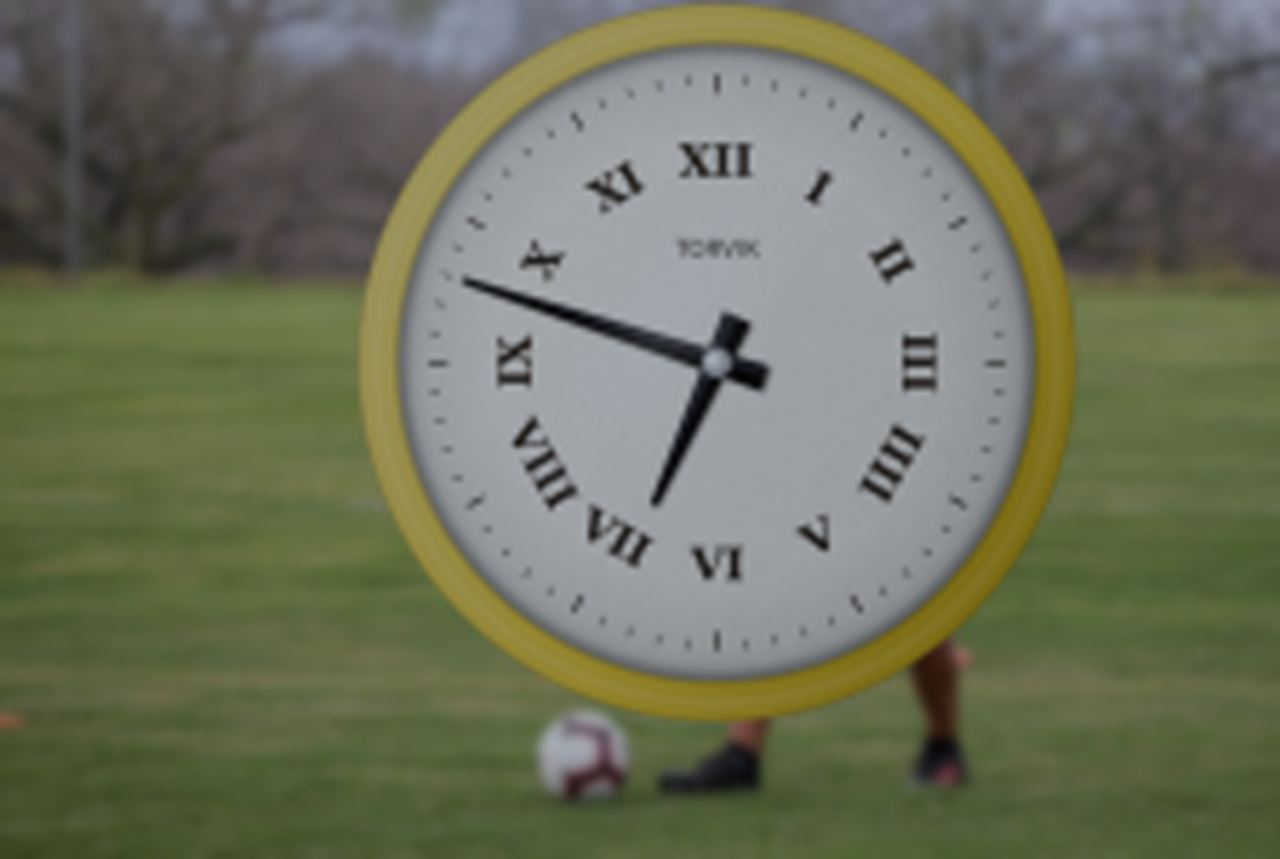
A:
6,48
